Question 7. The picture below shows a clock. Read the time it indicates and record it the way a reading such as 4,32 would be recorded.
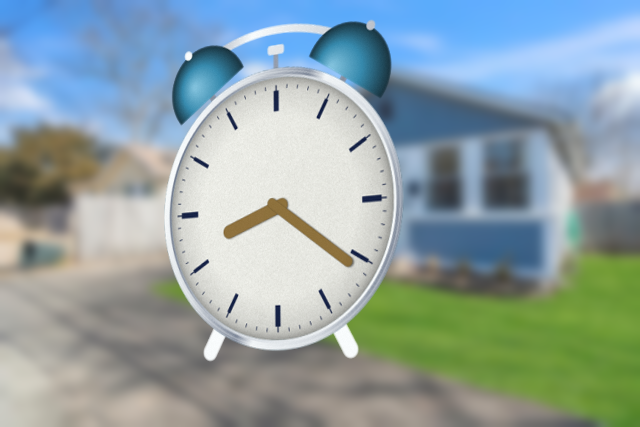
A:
8,21
